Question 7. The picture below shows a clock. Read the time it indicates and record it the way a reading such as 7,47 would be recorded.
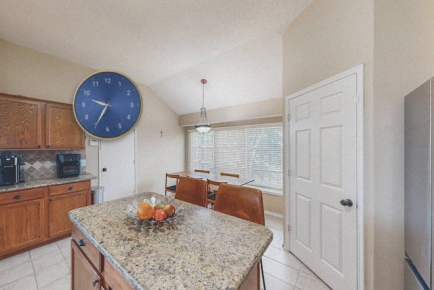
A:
9,35
